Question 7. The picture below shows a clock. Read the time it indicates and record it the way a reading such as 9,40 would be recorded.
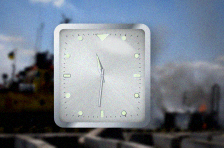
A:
11,31
